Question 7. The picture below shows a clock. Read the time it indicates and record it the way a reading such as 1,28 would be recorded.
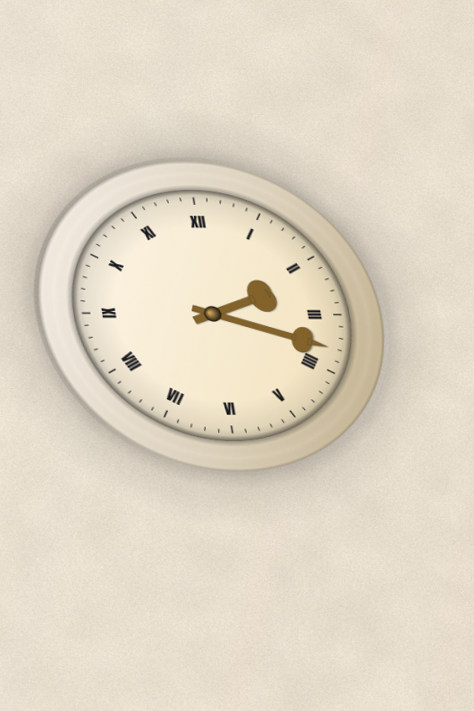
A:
2,18
